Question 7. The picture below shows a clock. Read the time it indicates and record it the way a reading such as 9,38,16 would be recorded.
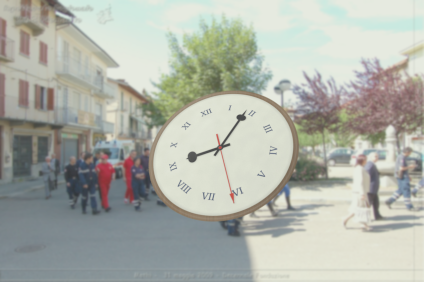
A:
9,08,31
